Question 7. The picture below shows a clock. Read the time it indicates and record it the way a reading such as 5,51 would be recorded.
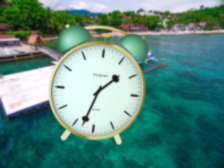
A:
1,33
